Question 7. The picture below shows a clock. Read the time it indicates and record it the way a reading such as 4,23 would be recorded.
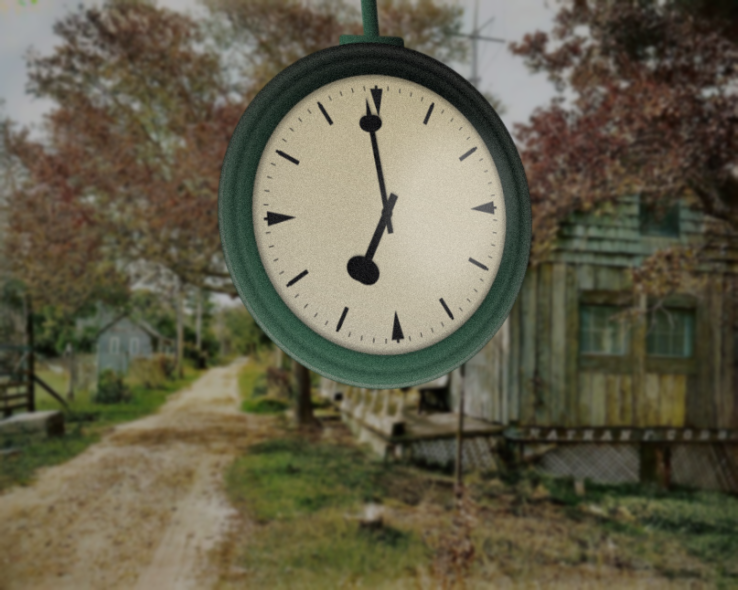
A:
6,59
